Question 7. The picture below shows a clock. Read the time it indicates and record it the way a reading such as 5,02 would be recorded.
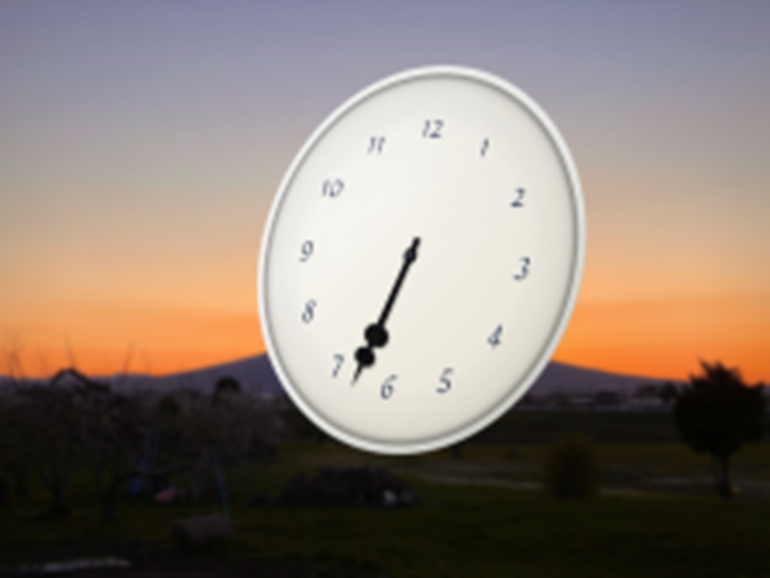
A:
6,33
